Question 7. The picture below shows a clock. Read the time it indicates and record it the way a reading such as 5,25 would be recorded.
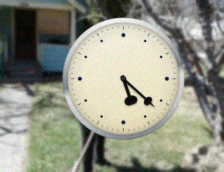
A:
5,22
